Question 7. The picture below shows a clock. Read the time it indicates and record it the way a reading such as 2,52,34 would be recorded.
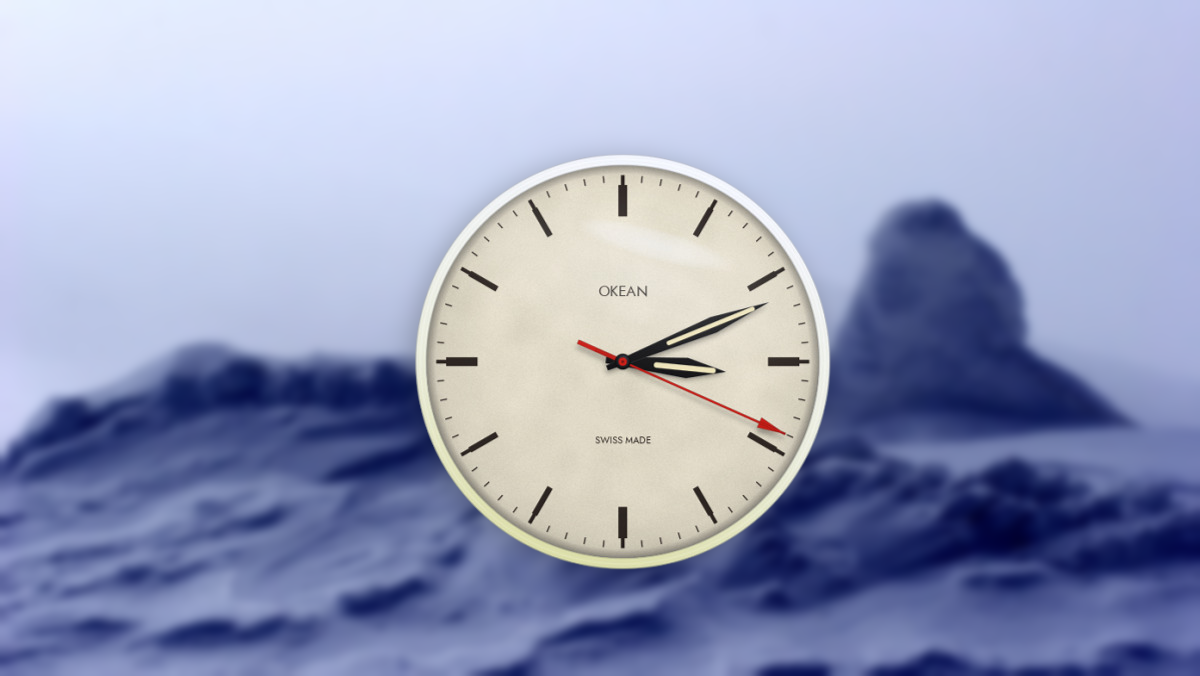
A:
3,11,19
